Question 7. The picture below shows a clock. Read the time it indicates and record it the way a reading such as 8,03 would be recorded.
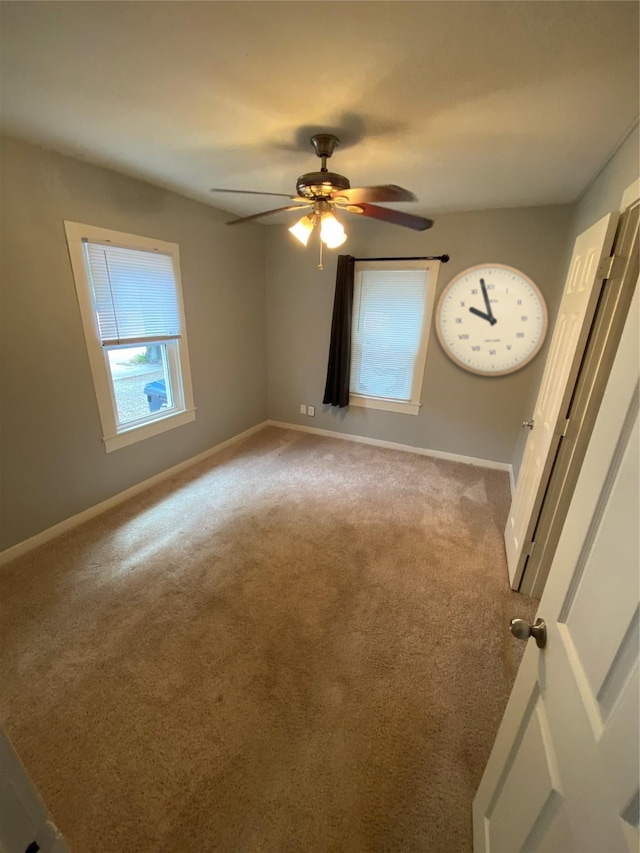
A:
9,58
